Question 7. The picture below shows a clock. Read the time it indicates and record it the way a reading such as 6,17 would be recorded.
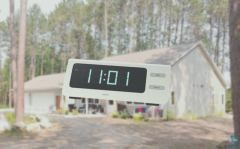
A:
11,01
